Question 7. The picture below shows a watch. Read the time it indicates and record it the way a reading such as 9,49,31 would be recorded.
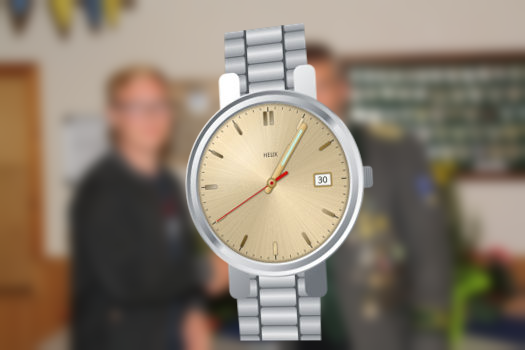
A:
1,05,40
